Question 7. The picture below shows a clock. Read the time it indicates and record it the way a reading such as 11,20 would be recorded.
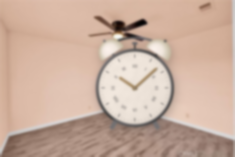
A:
10,08
